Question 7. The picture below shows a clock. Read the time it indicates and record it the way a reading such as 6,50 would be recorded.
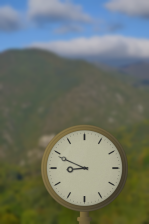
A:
8,49
